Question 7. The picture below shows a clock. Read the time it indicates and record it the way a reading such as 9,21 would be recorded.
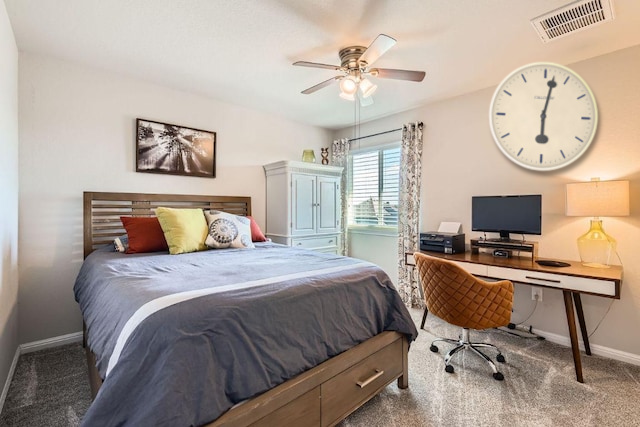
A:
6,02
